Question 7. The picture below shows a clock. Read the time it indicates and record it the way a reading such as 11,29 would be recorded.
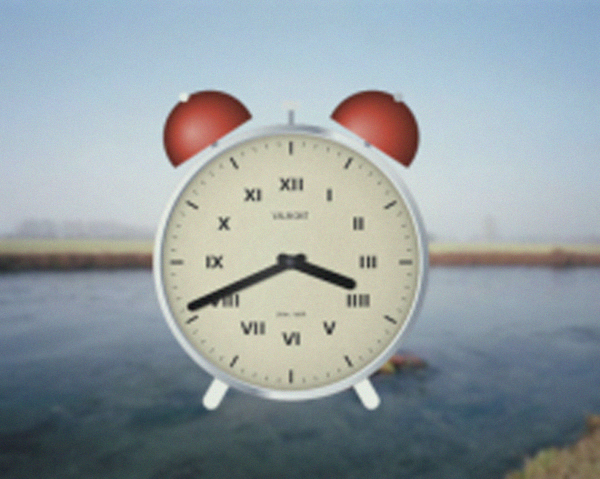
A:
3,41
